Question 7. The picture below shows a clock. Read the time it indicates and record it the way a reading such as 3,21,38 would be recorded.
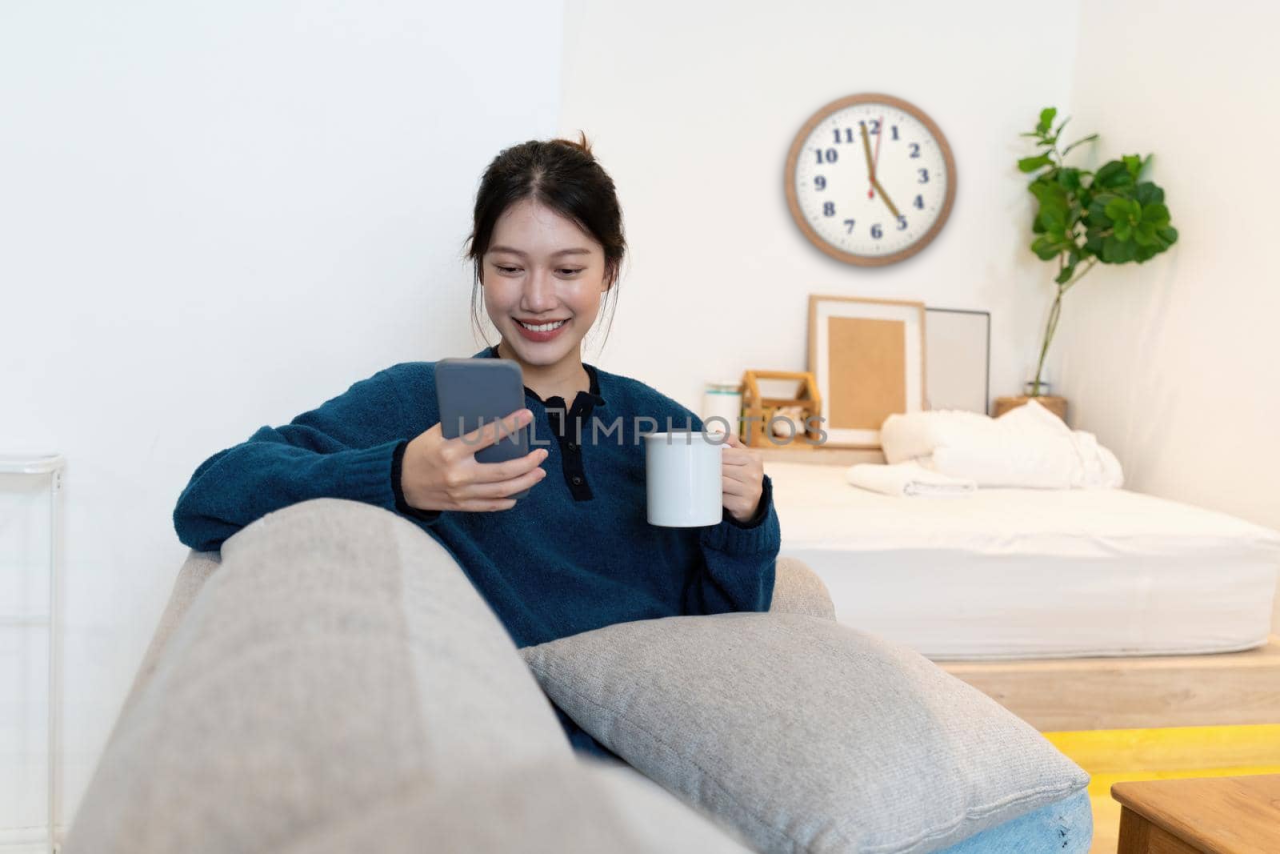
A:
4,59,02
